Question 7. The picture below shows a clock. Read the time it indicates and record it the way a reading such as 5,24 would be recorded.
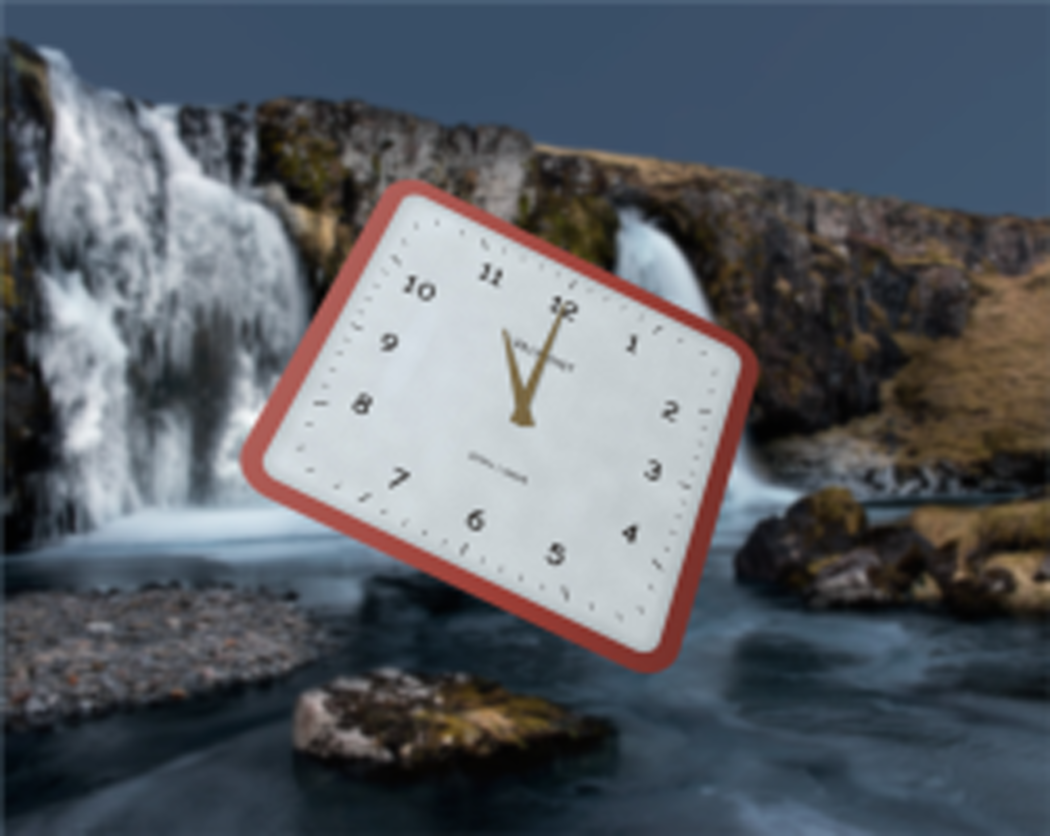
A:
11,00
